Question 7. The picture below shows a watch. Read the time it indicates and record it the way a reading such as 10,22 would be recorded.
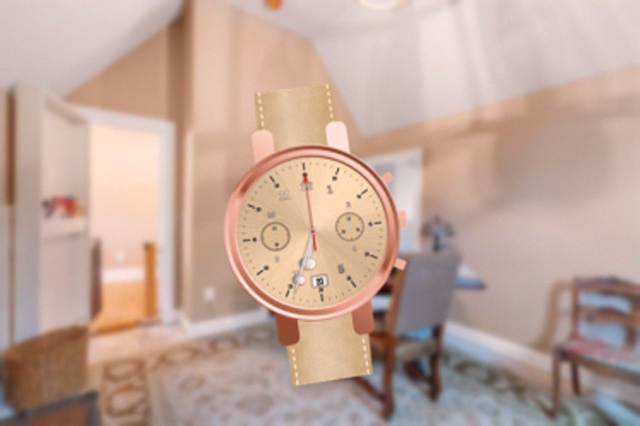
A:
6,34
